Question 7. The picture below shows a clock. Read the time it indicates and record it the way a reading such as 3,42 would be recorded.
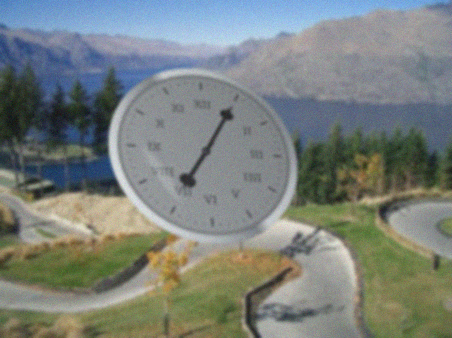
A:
7,05
